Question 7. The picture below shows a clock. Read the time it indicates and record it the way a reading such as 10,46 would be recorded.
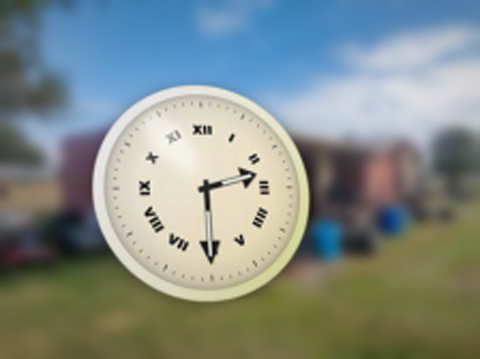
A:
2,30
